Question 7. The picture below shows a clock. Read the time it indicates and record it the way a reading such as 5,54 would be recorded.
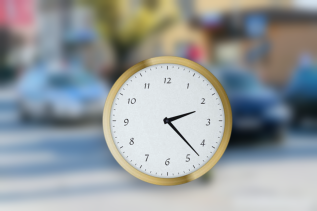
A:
2,23
